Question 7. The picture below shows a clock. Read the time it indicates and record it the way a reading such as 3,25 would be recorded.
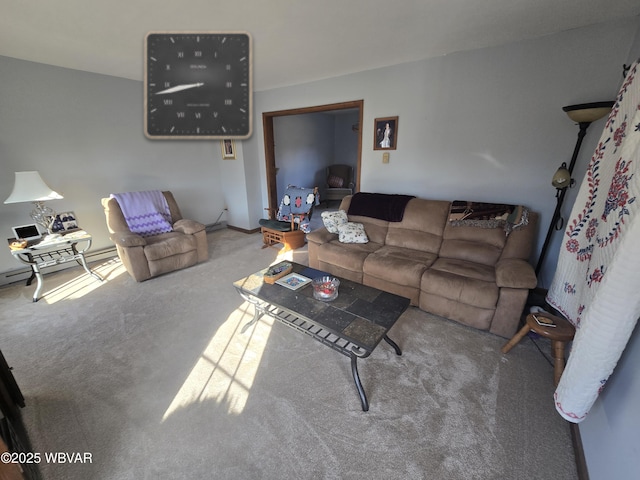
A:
8,43
